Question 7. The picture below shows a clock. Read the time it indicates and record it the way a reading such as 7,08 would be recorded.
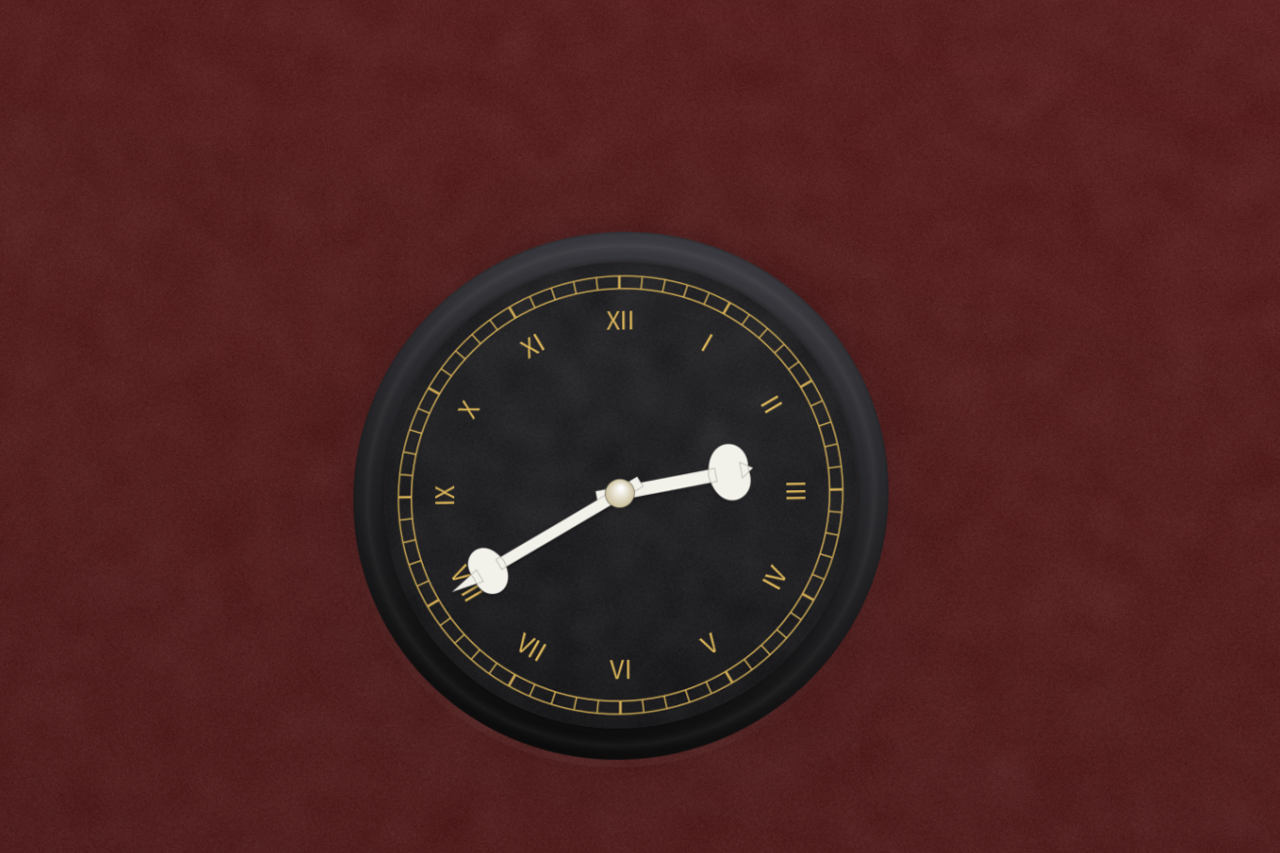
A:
2,40
